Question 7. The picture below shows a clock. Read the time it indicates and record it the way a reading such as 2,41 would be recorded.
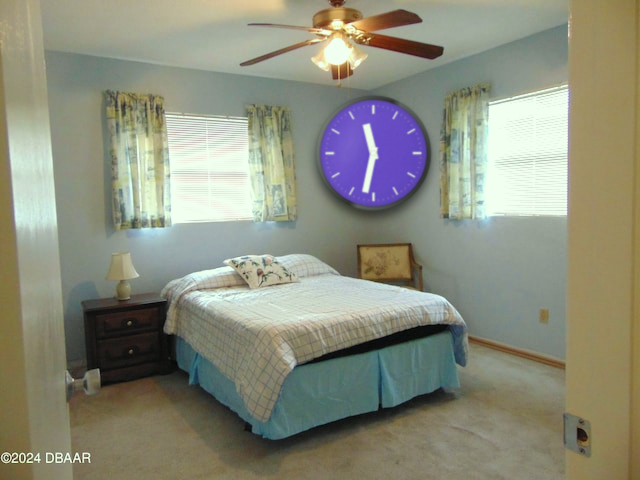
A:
11,32
